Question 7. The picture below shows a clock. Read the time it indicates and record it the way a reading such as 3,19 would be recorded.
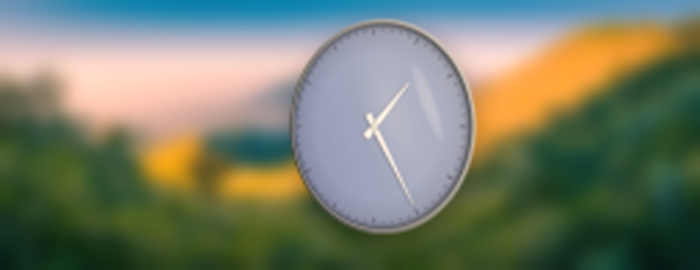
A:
1,25
